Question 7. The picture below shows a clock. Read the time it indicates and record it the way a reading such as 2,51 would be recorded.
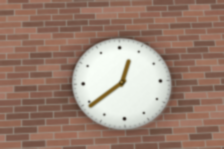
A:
12,39
